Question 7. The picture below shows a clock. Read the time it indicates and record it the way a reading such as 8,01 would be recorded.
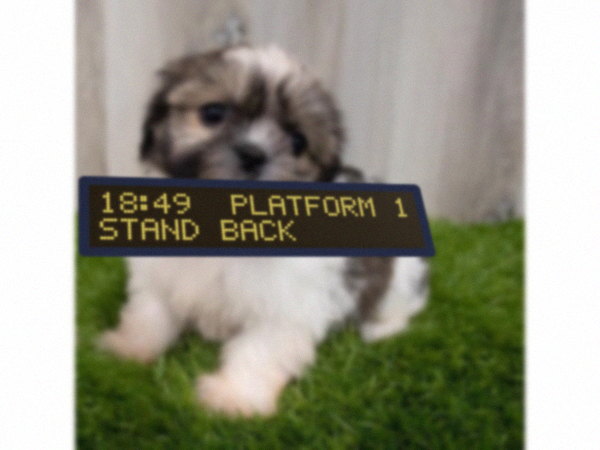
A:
18,49
